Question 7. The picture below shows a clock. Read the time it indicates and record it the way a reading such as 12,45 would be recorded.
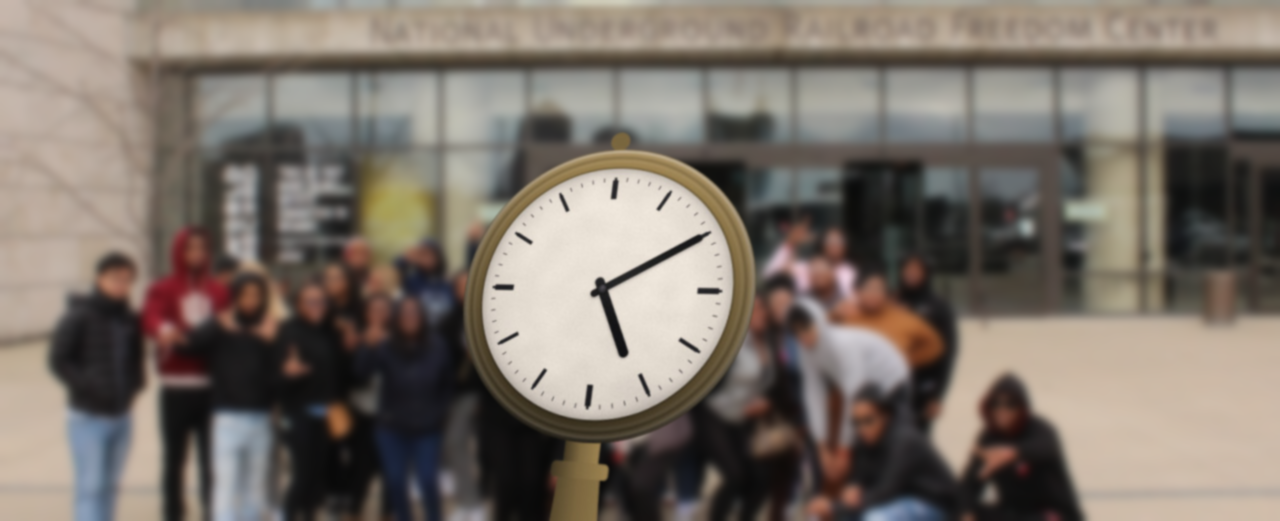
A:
5,10
